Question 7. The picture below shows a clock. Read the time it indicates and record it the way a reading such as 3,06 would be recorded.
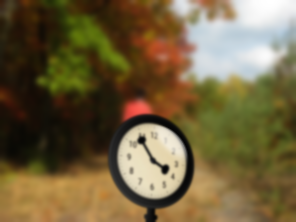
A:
3,54
